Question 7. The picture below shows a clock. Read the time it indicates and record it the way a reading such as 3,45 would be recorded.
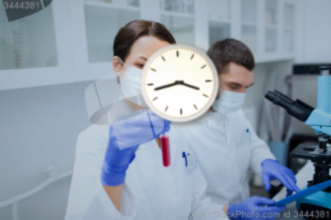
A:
3,43
